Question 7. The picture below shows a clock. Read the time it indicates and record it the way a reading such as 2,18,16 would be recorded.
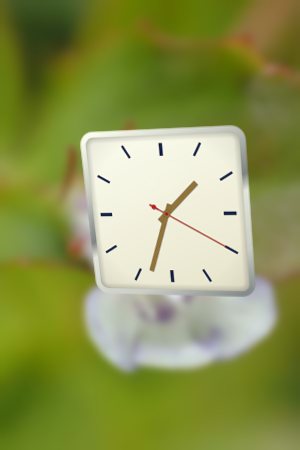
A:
1,33,20
